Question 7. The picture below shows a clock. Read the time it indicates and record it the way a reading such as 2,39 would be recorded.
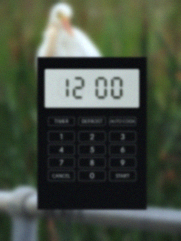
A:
12,00
